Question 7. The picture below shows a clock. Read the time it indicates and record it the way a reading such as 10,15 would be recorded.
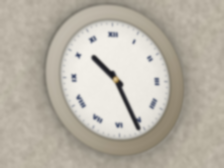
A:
10,26
